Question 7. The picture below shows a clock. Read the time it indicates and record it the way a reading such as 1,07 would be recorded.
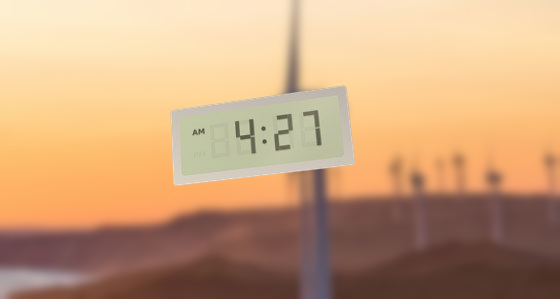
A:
4,27
